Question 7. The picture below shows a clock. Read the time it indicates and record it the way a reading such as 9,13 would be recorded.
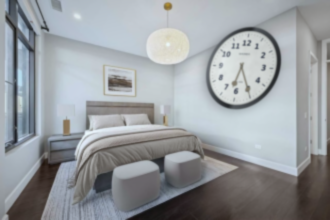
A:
6,25
